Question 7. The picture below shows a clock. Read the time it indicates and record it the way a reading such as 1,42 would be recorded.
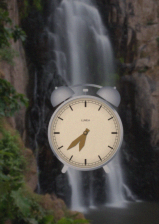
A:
6,38
